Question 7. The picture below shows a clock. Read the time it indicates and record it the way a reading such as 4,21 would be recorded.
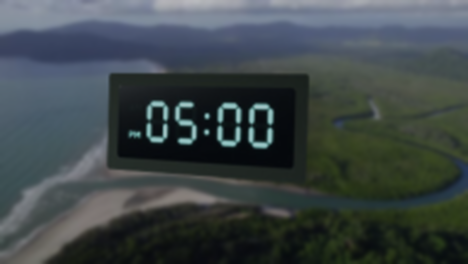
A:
5,00
